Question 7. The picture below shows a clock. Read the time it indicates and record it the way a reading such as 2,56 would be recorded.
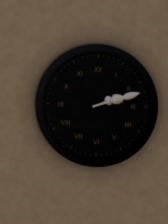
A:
2,12
